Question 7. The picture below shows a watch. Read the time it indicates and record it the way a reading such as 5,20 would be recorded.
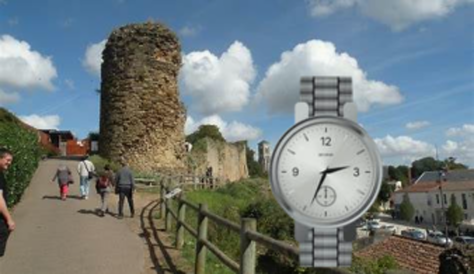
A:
2,34
